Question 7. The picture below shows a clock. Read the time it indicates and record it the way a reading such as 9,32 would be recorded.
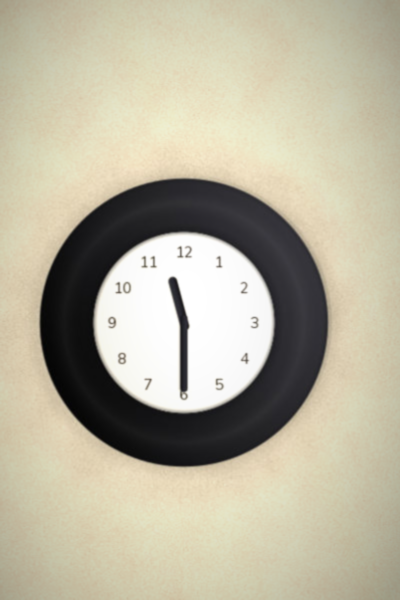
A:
11,30
